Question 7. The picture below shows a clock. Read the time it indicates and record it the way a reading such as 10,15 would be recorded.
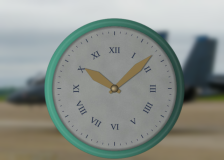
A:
10,08
